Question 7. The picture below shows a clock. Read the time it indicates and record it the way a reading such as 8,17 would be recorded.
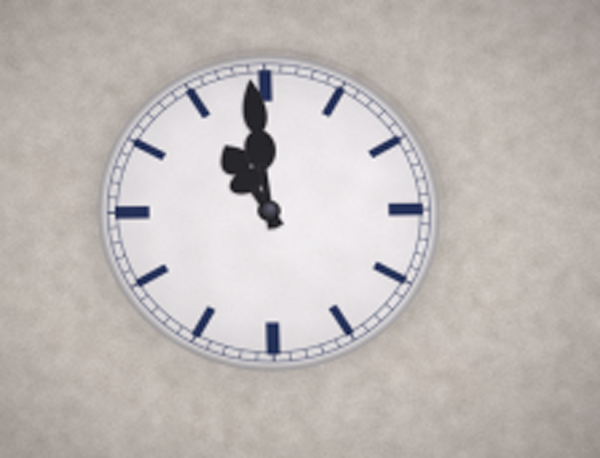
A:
10,59
